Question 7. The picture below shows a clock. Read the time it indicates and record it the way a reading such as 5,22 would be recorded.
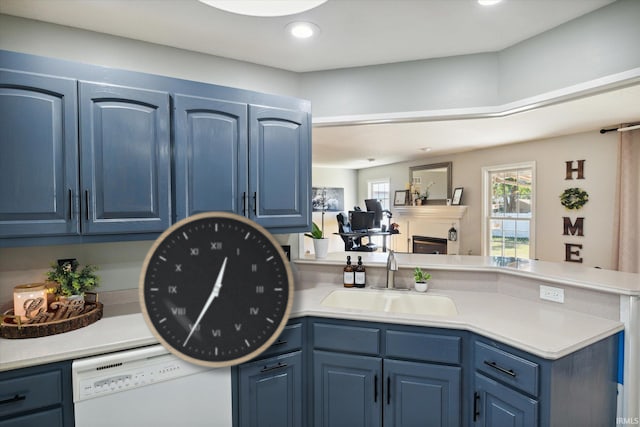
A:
12,35
